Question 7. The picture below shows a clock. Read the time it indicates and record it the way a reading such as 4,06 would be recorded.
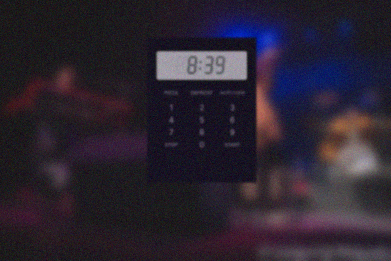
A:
8,39
